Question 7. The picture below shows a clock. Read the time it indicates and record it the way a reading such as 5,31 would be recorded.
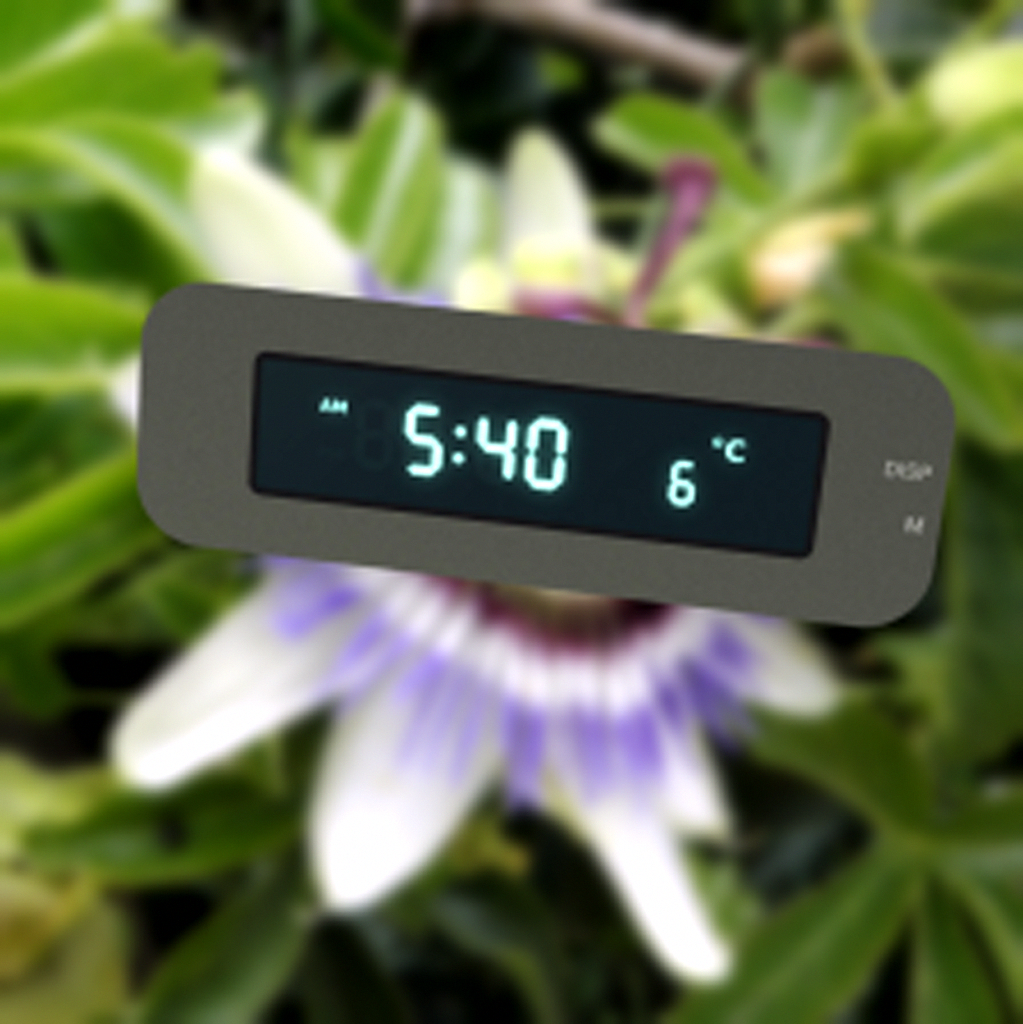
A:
5,40
